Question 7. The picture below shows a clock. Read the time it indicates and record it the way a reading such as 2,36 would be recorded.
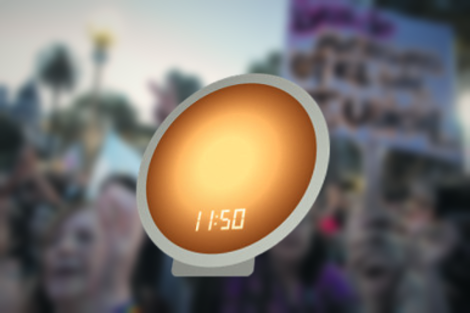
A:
11,50
